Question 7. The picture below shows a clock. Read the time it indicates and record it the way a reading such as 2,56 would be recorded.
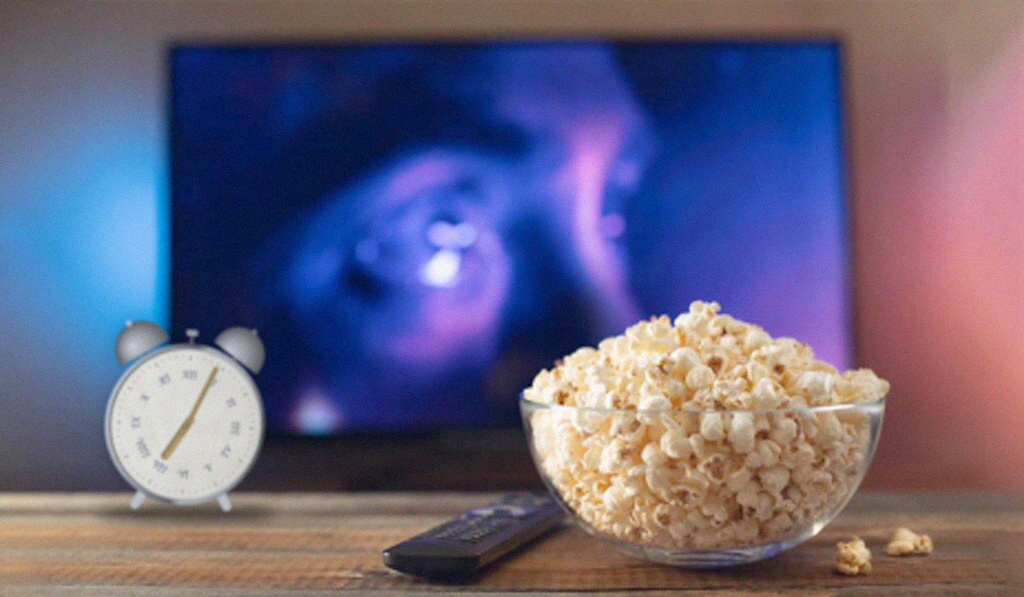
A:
7,04
